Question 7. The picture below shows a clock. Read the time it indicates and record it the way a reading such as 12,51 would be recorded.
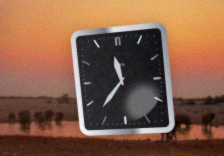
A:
11,37
